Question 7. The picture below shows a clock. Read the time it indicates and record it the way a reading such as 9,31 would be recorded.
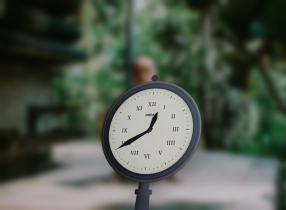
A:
12,40
